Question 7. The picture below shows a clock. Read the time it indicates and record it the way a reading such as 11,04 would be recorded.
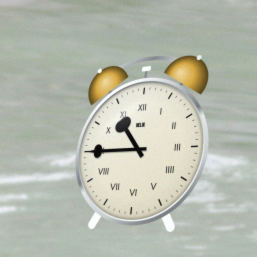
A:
10,45
